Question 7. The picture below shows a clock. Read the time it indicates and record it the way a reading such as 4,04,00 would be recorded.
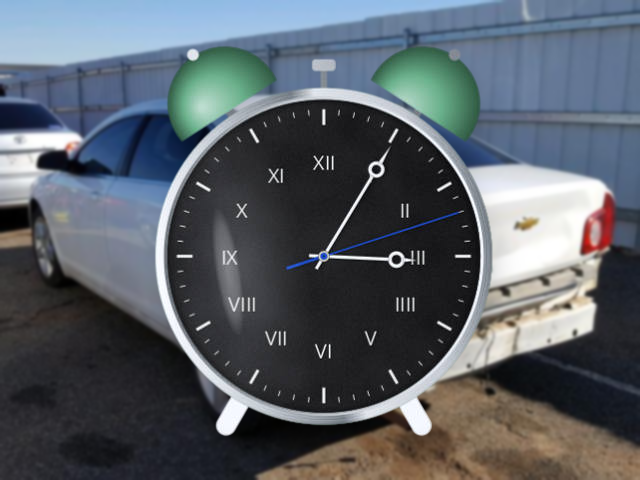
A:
3,05,12
